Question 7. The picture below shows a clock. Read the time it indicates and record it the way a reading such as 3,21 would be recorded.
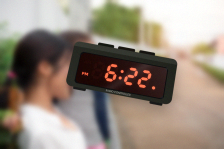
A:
6,22
